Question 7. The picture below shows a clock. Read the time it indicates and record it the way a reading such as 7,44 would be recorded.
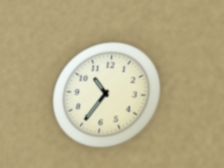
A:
10,35
